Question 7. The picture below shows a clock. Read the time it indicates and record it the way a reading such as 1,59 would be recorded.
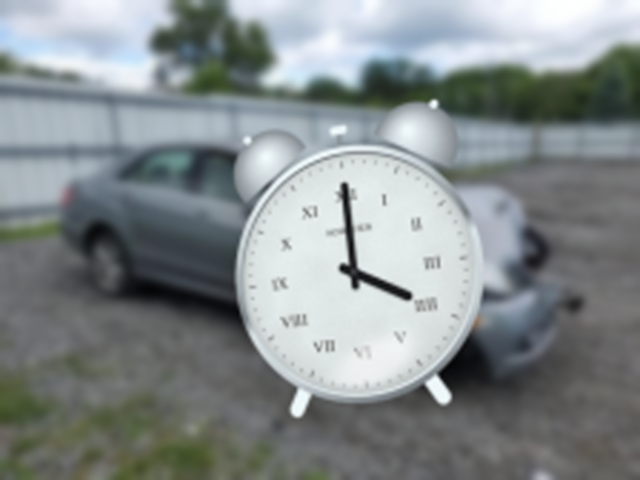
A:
4,00
